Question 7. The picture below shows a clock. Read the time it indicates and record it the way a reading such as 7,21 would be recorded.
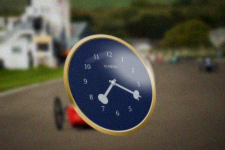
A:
7,19
